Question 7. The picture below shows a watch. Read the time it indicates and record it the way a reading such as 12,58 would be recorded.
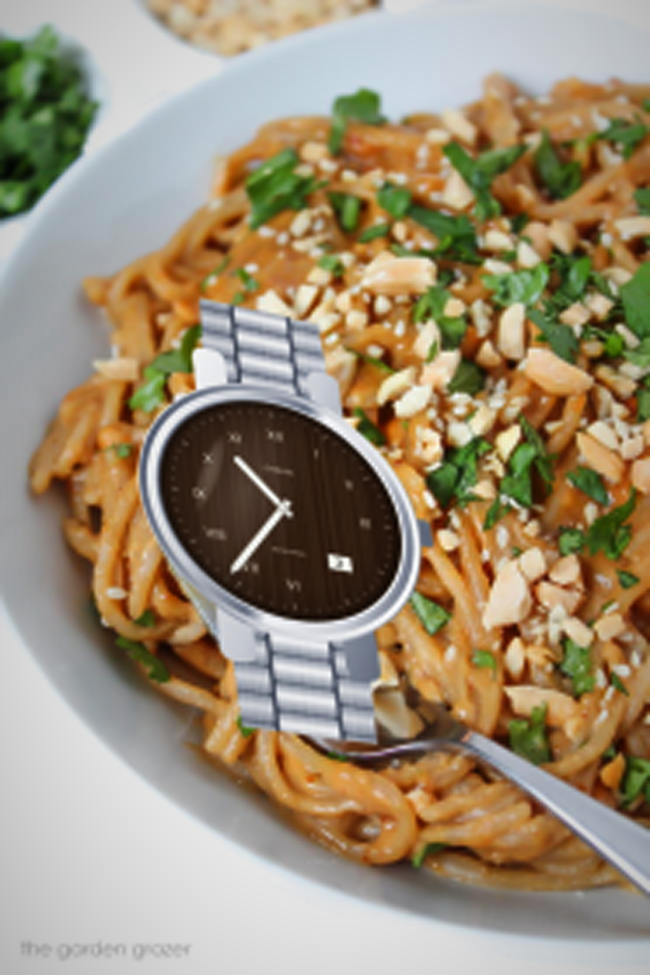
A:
10,36
